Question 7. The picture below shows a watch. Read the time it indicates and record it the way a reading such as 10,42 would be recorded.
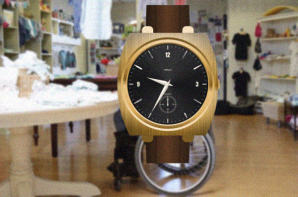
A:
9,35
